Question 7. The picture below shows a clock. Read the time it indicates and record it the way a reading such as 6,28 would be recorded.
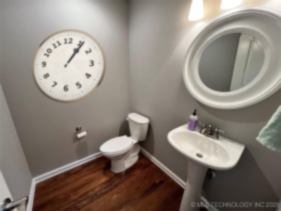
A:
1,06
